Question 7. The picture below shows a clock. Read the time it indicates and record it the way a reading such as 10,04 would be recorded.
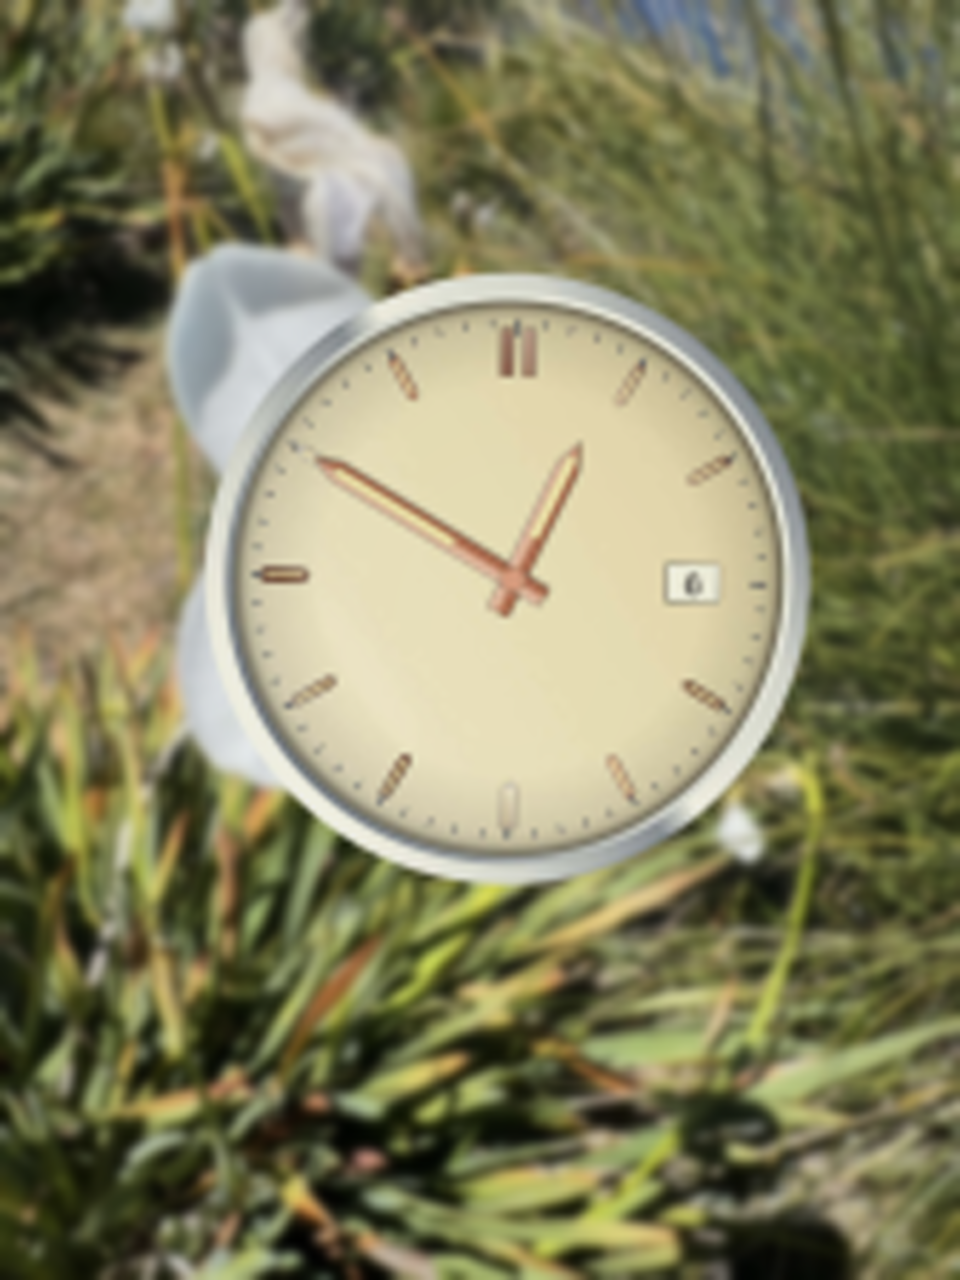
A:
12,50
